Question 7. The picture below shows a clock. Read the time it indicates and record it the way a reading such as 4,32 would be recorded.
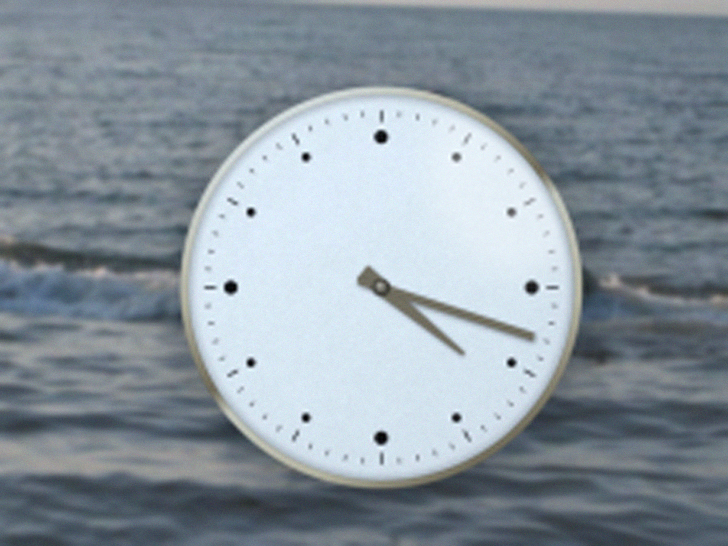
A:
4,18
